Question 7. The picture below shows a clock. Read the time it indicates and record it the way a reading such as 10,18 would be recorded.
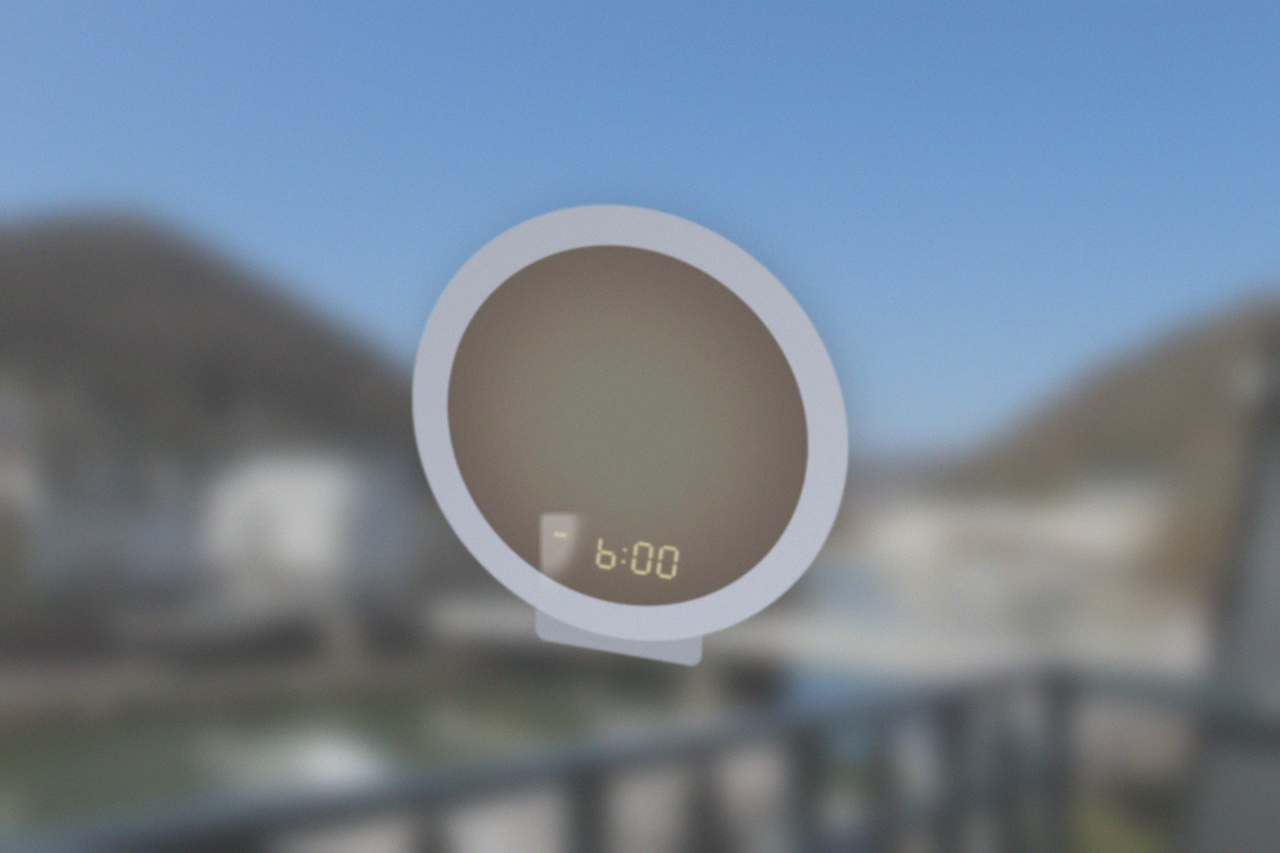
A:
6,00
